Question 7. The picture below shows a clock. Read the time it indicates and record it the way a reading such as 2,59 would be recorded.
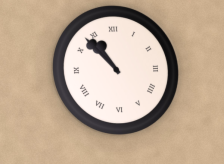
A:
10,53
